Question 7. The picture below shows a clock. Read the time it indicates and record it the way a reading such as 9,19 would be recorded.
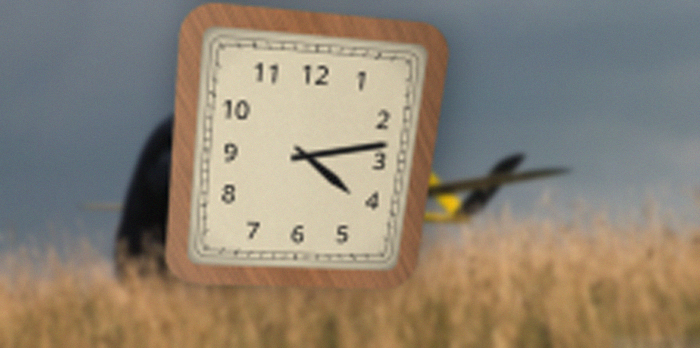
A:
4,13
